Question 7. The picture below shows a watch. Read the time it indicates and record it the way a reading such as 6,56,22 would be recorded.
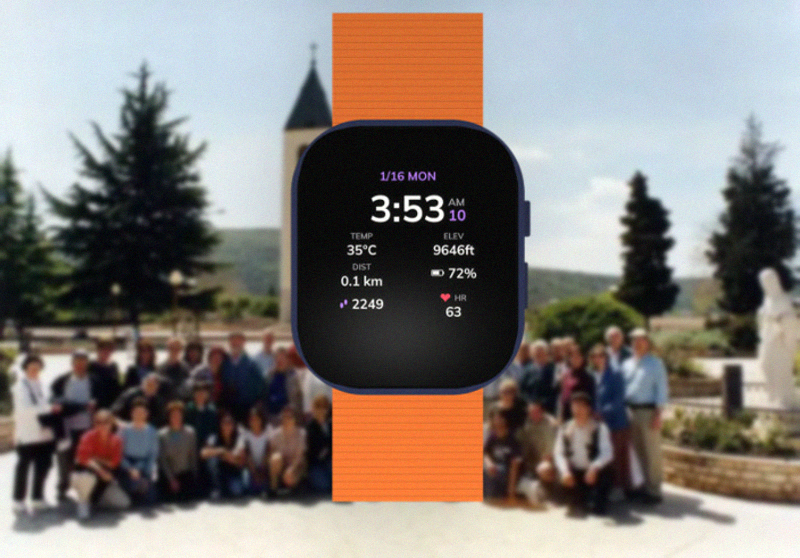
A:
3,53,10
